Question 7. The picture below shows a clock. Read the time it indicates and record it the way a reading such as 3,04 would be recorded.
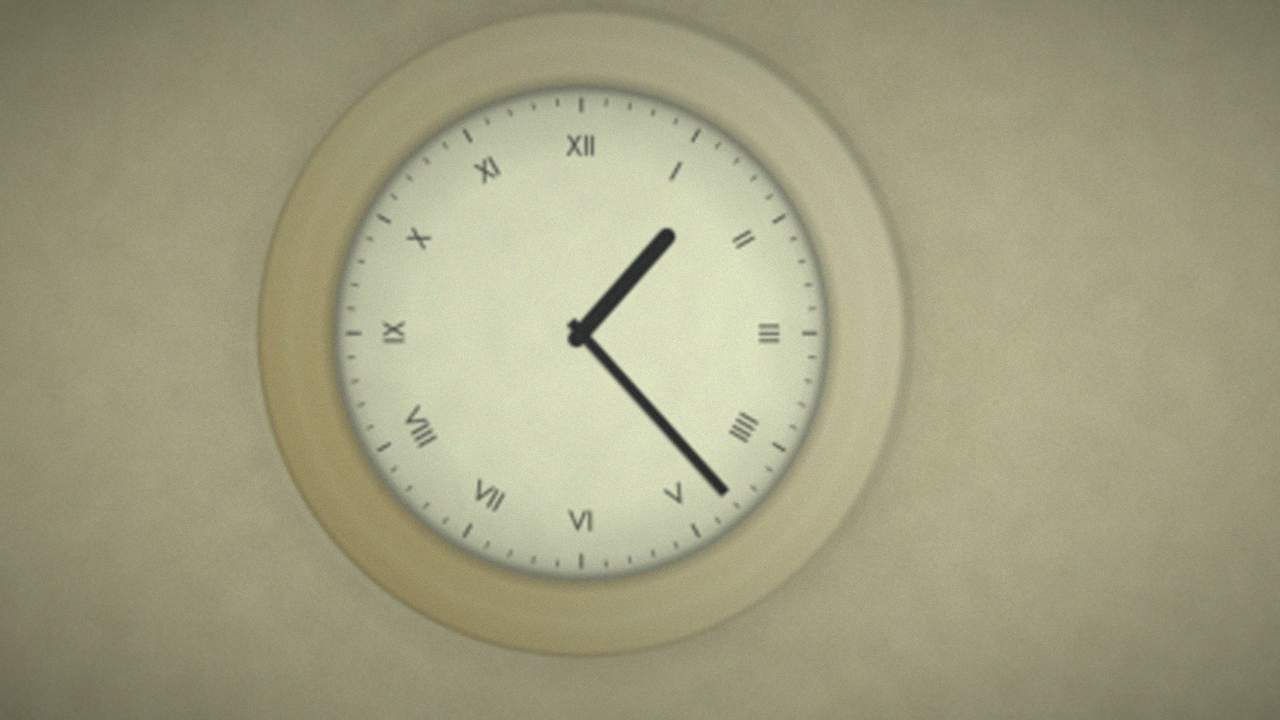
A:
1,23
